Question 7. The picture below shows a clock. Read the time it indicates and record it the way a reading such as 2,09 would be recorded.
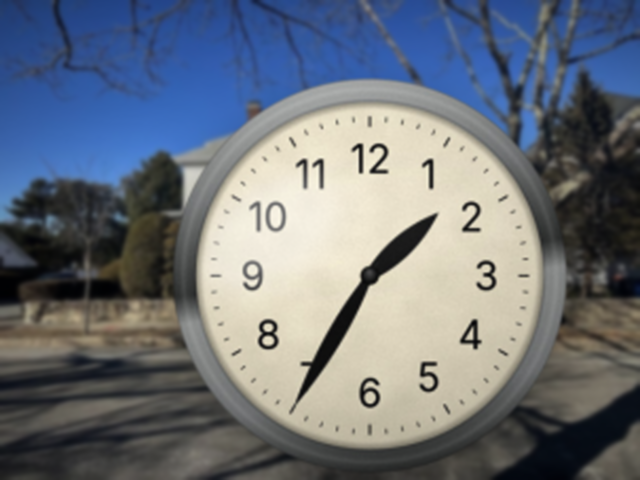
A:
1,35
